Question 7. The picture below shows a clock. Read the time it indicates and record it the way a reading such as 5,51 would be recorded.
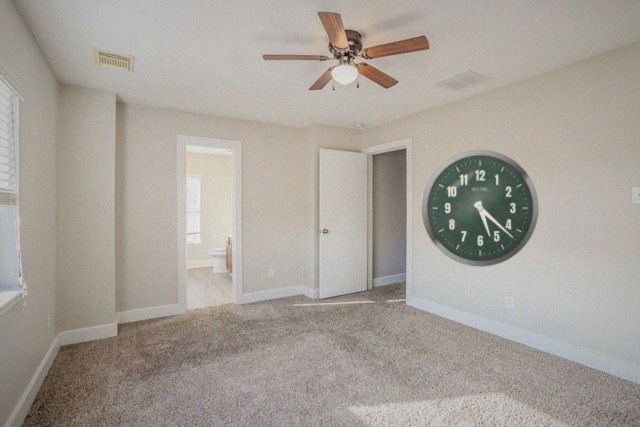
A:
5,22
